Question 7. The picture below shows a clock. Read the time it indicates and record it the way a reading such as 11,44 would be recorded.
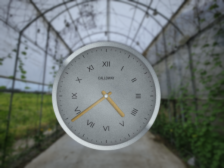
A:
4,39
